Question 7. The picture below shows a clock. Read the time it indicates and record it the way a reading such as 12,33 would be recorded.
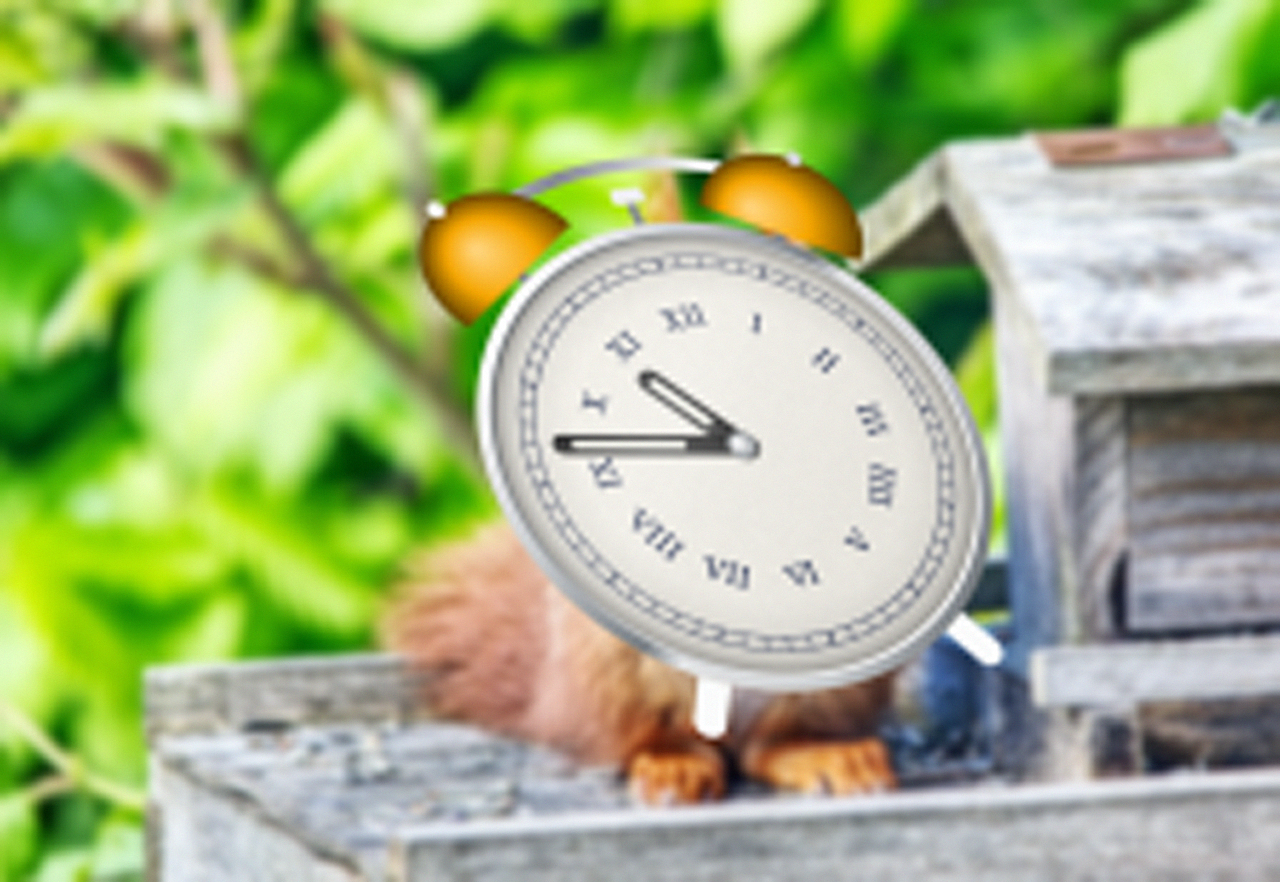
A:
10,47
